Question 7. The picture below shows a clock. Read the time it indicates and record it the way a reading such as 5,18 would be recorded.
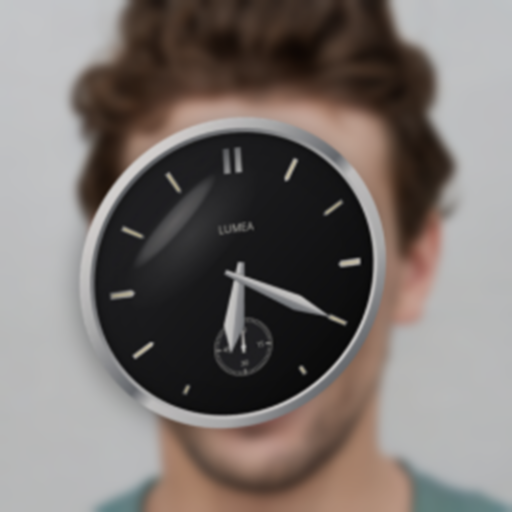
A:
6,20
